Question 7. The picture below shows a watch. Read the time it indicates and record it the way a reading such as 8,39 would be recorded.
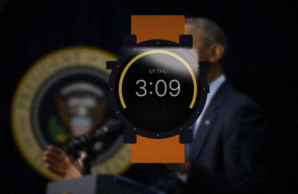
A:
3,09
